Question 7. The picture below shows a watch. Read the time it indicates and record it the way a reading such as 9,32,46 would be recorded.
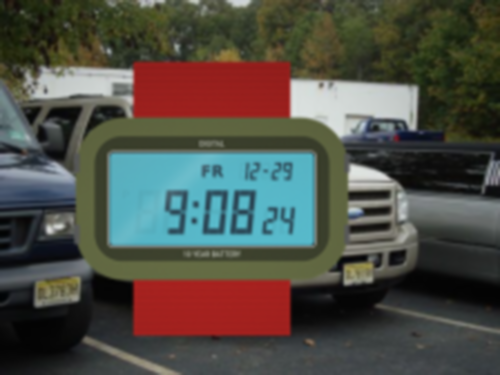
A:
9,08,24
